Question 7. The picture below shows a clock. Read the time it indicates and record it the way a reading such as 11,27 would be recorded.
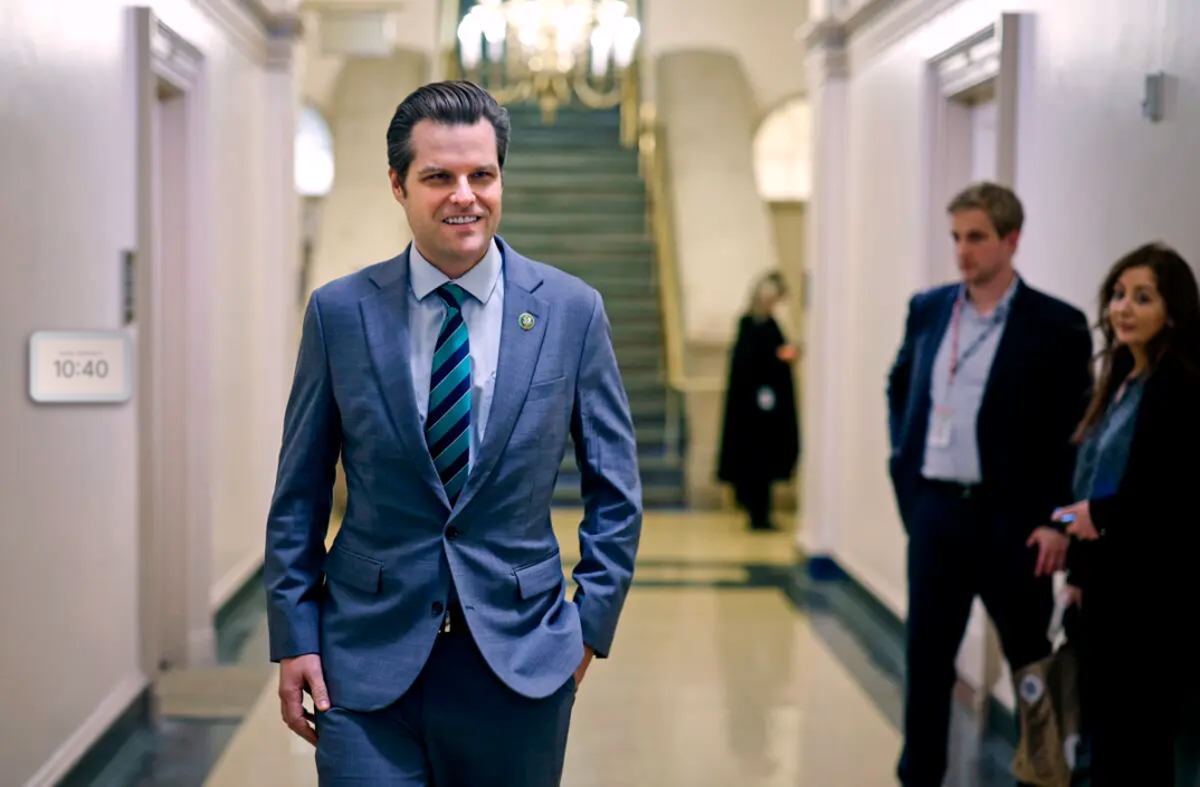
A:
10,40
